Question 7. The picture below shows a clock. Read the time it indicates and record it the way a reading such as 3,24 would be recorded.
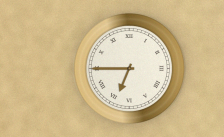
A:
6,45
